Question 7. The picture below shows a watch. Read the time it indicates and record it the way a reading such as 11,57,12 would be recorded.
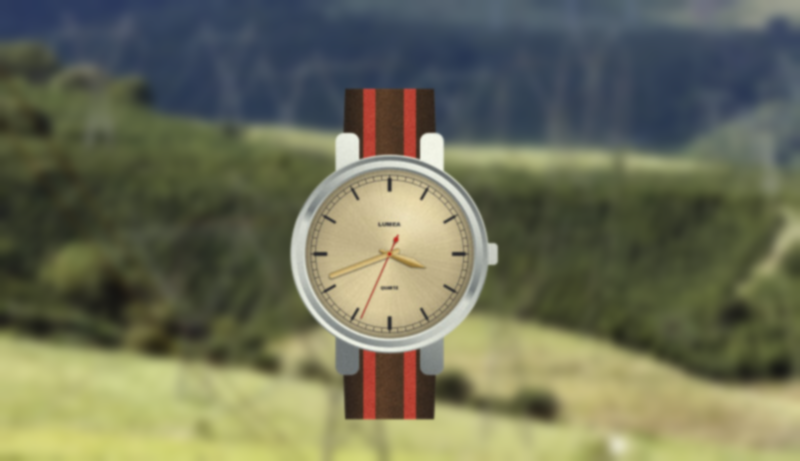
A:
3,41,34
